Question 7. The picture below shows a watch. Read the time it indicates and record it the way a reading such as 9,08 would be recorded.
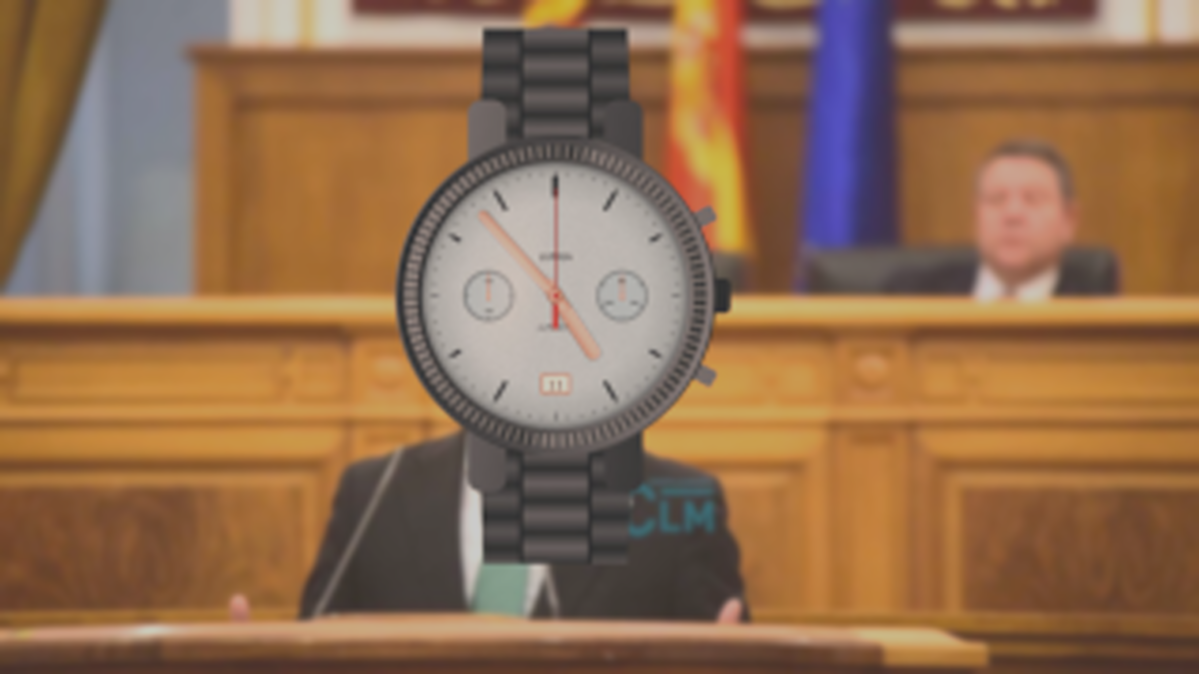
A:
4,53
